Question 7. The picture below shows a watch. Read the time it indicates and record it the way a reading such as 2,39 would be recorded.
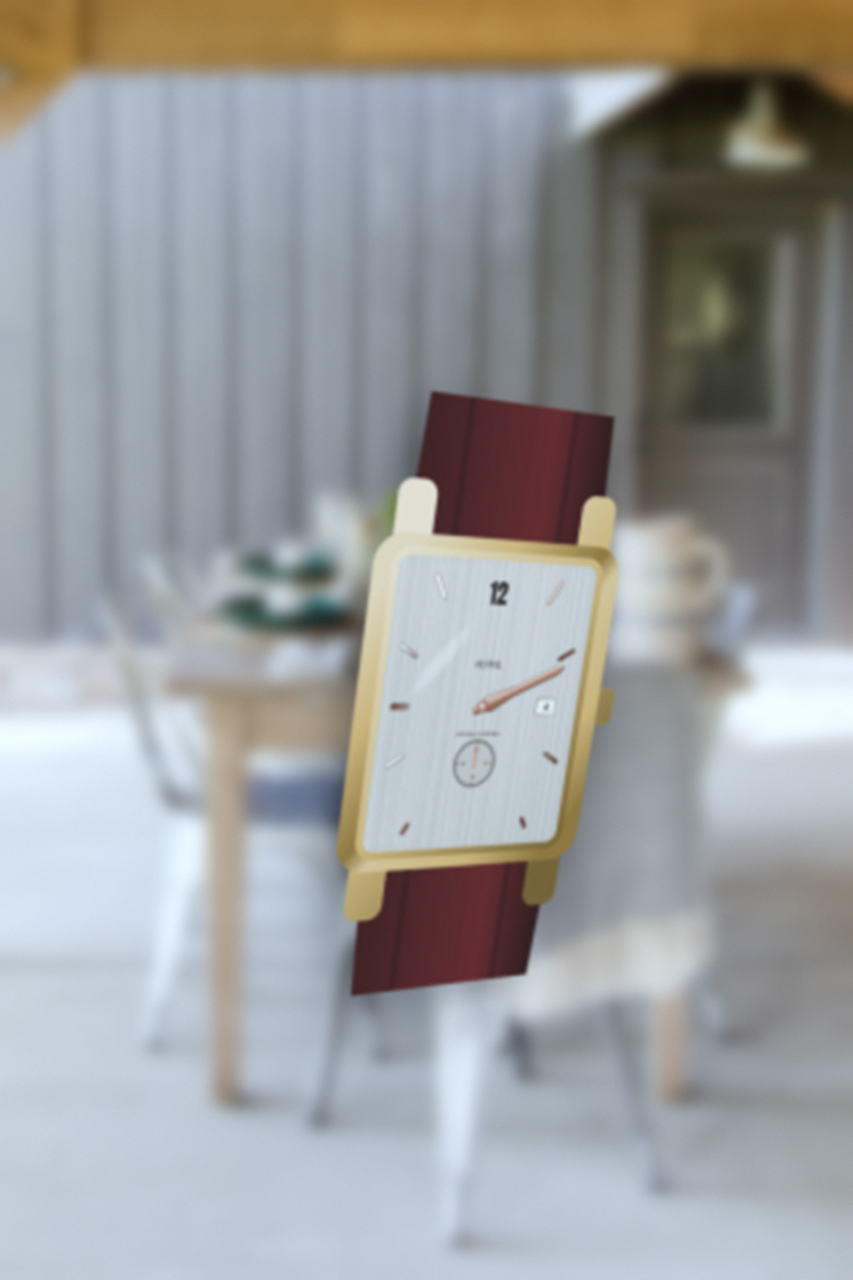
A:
2,11
